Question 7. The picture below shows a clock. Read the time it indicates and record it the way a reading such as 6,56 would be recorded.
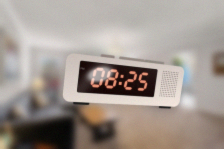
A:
8,25
